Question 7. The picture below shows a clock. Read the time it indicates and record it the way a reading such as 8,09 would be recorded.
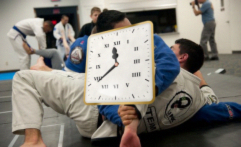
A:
11,39
